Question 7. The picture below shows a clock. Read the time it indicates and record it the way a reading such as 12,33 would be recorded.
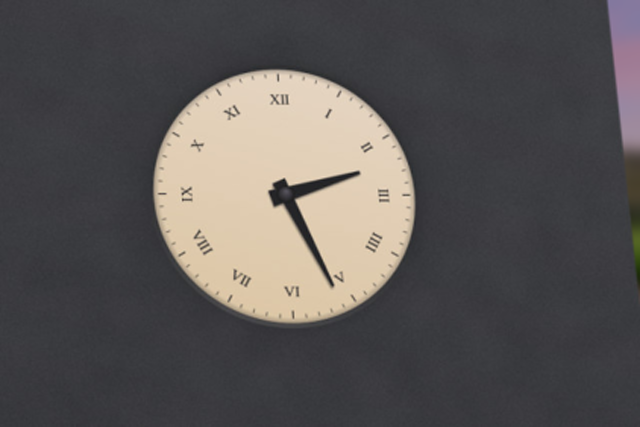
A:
2,26
